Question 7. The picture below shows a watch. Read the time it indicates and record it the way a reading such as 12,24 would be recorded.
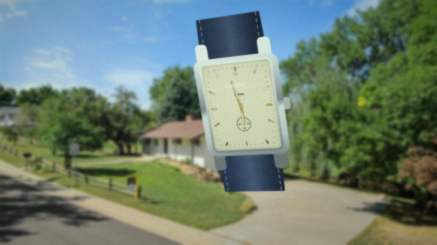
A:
5,58
